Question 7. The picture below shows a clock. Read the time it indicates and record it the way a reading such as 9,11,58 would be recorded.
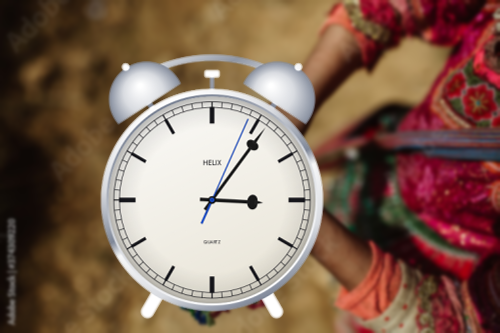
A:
3,06,04
